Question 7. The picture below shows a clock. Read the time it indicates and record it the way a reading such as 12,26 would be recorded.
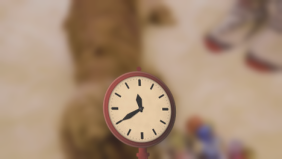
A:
11,40
